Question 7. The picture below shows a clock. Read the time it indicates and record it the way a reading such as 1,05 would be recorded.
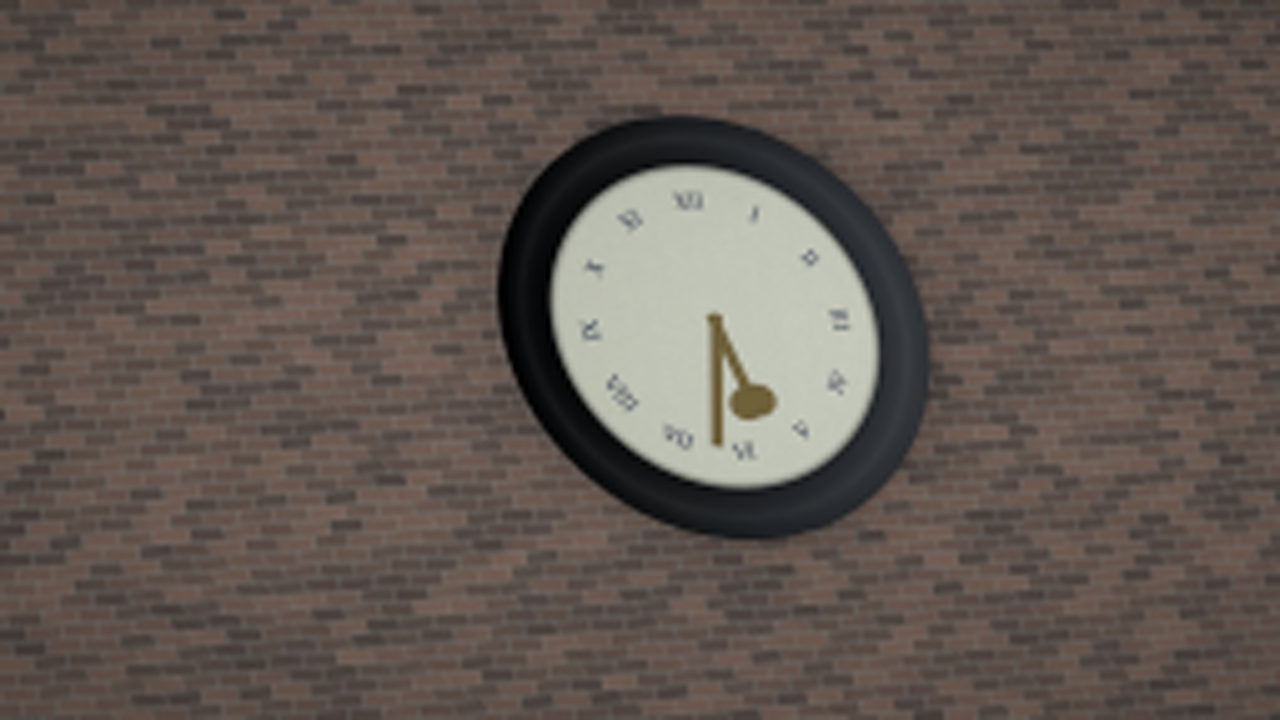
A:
5,32
